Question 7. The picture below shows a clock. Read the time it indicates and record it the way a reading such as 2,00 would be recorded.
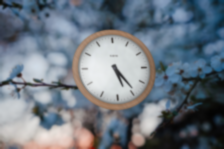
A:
5,24
